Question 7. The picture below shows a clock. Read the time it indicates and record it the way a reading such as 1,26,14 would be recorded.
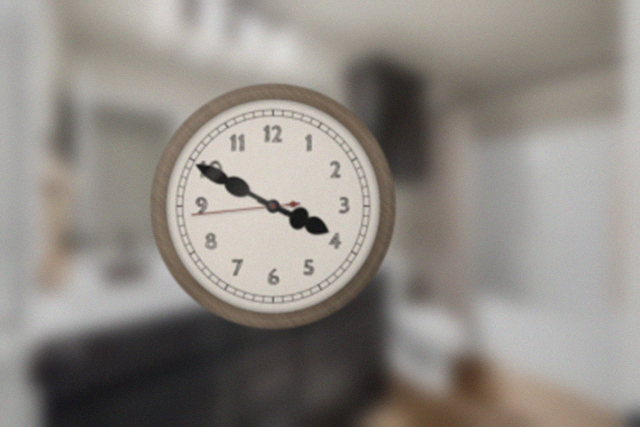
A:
3,49,44
